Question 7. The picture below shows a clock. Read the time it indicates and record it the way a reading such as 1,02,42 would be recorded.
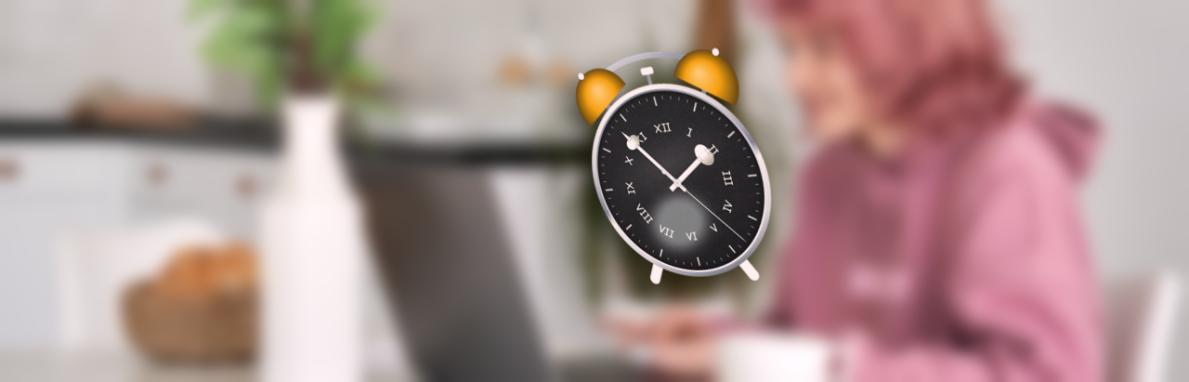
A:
1,53,23
